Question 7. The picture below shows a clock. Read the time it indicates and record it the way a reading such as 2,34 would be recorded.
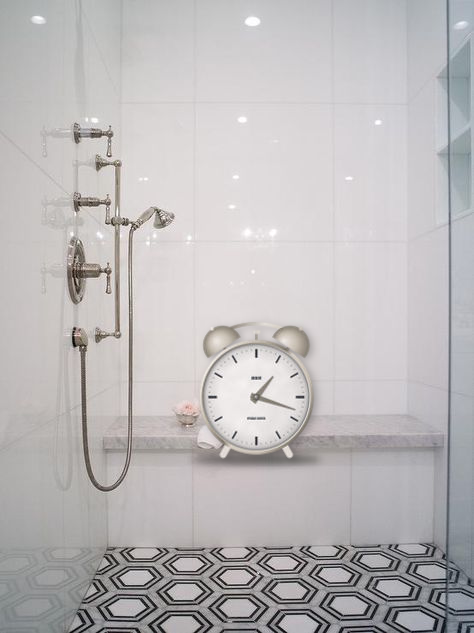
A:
1,18
